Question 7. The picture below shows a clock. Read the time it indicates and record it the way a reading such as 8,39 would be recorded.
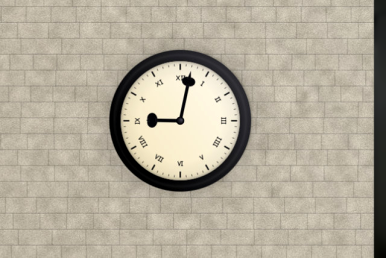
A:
9,02
